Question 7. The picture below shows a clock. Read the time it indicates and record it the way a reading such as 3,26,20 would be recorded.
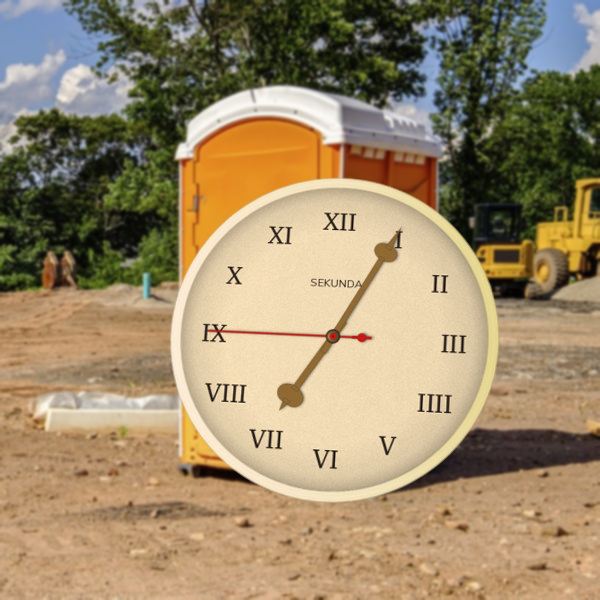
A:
7,04,45
